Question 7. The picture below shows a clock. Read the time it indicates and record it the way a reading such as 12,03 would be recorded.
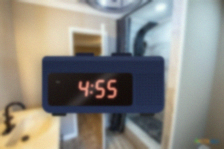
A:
4,55
